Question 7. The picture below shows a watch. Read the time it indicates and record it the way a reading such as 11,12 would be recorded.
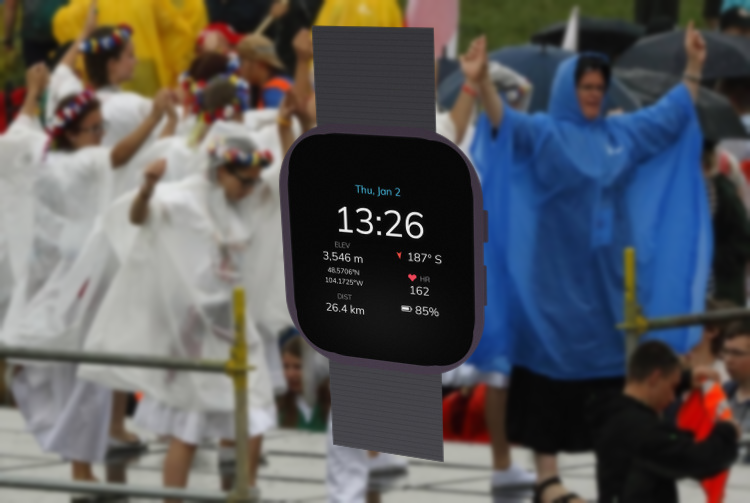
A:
13,26
